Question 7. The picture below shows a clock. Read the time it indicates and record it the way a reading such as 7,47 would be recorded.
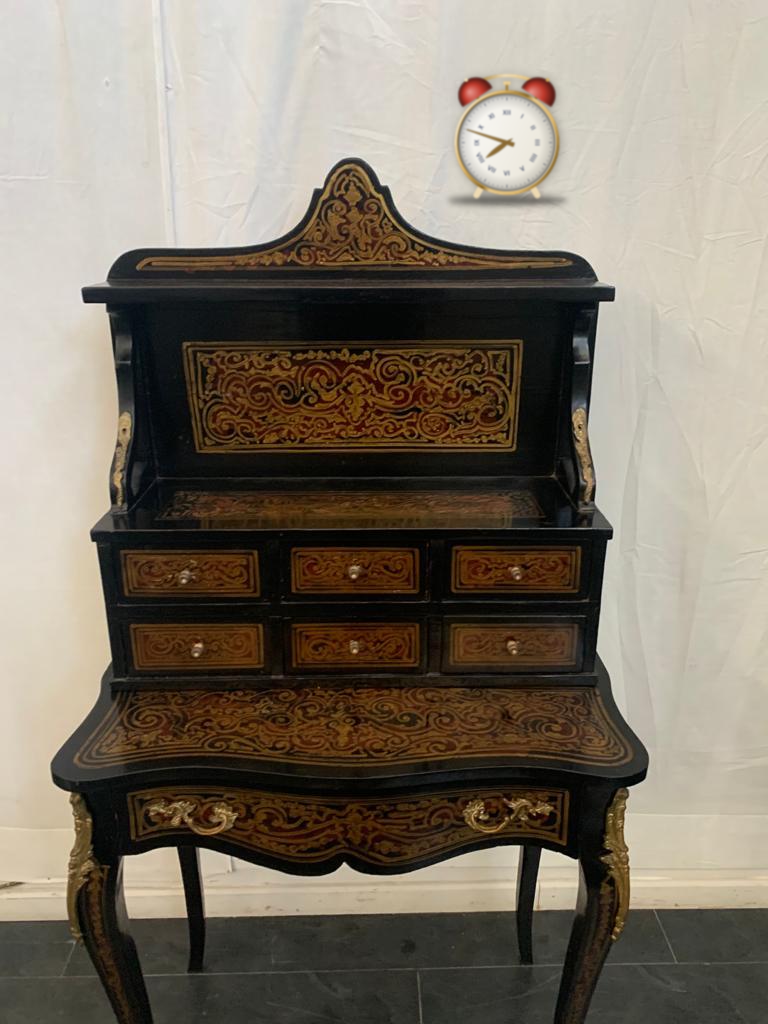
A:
7,48
